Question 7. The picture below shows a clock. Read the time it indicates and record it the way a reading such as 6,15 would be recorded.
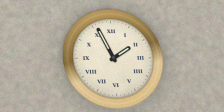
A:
1,56
